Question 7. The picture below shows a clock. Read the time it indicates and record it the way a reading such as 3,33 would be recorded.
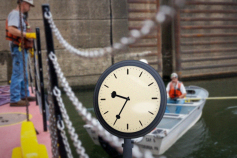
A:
9,35
